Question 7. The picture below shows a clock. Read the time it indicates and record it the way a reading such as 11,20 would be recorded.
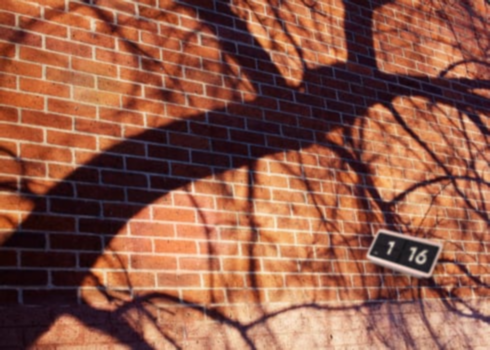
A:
1,16
